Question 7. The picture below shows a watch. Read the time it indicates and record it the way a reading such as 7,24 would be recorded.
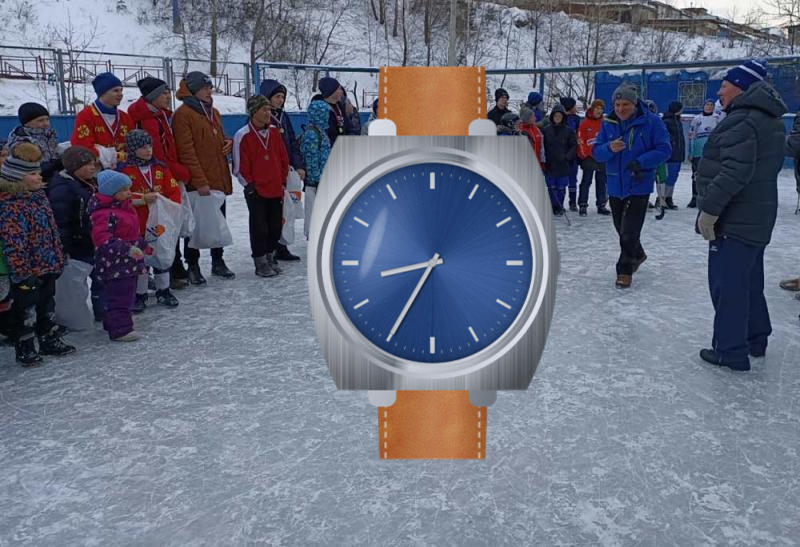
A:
8,35
